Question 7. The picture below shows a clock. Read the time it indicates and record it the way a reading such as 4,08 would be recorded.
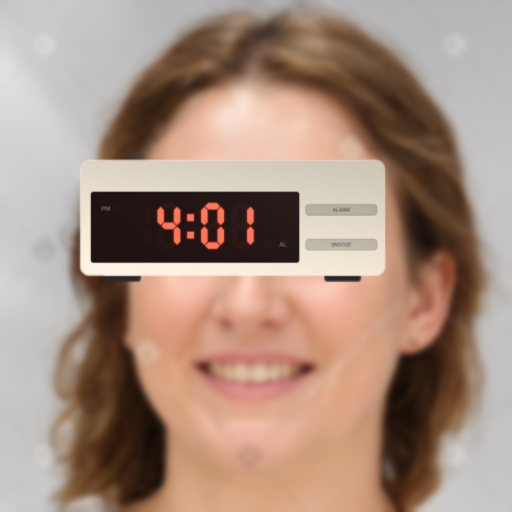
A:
4,01
